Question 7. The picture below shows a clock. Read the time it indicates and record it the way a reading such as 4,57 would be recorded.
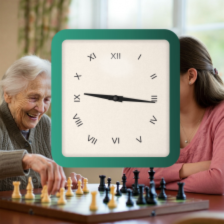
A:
9,16
